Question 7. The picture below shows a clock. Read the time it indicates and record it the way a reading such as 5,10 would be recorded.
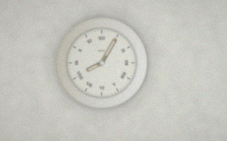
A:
8,05
